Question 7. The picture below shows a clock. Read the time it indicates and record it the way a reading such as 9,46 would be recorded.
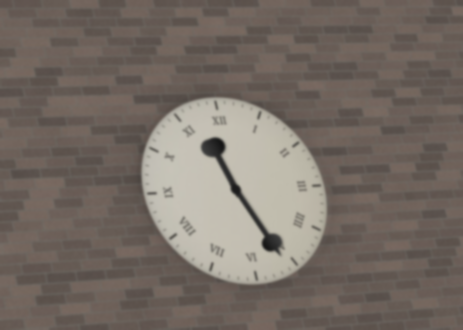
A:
11,26
